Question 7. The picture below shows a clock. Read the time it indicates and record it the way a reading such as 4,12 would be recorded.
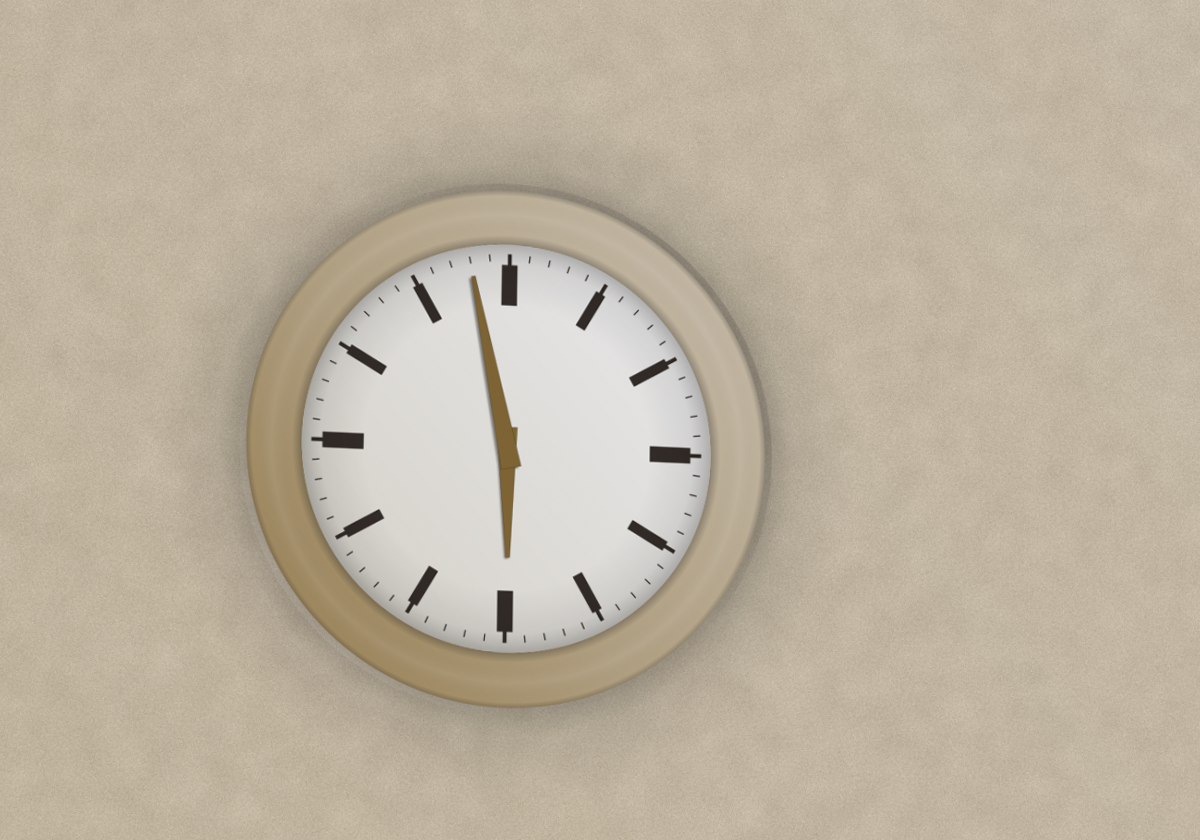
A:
5,58
